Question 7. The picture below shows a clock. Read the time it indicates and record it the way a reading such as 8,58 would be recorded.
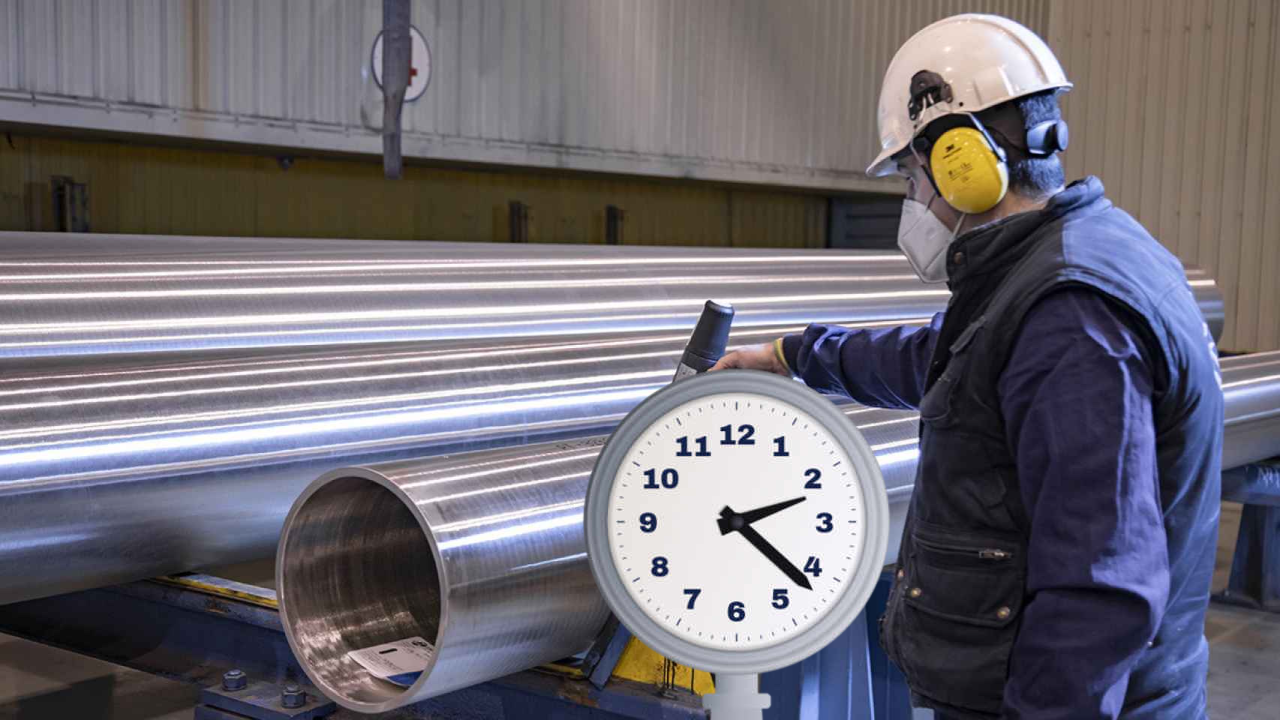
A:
2,22
